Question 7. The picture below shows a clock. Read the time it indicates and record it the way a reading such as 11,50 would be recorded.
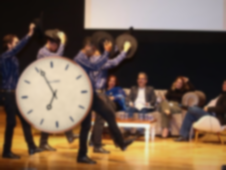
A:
6,56
